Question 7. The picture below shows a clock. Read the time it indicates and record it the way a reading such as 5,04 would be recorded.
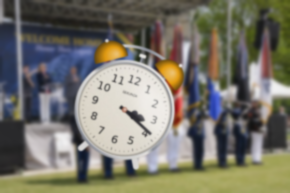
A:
3,19
